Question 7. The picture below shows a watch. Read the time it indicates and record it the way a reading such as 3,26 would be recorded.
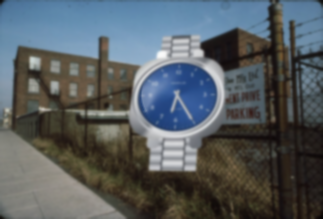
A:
6,25
